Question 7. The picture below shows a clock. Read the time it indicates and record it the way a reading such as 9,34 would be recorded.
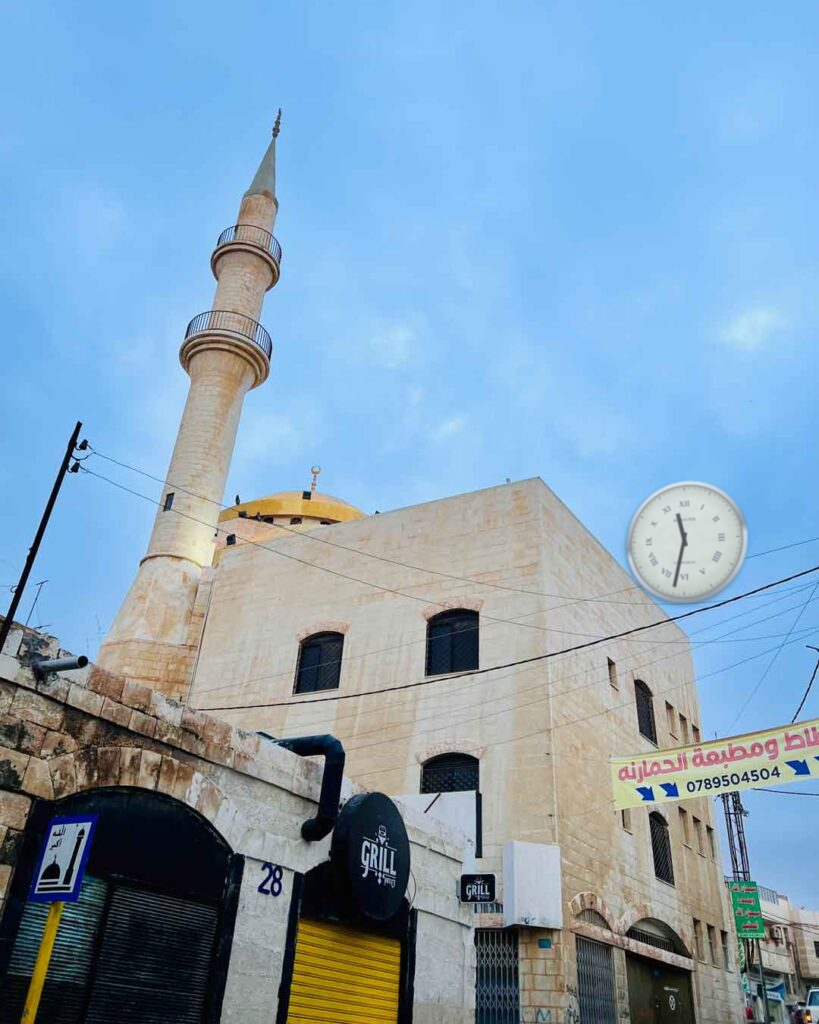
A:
11,32
